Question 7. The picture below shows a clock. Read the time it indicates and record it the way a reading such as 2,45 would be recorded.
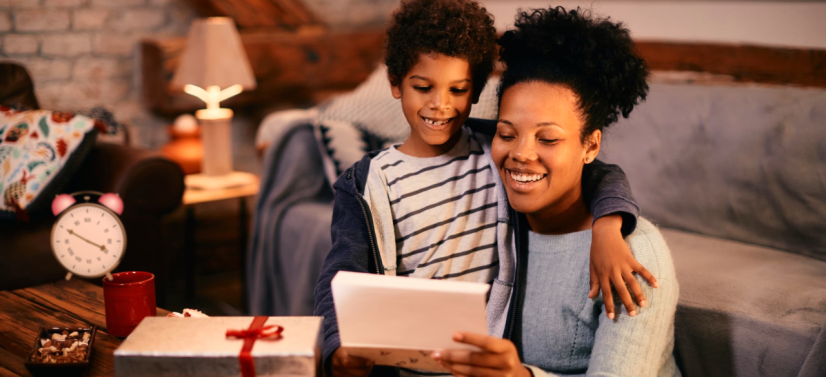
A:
3,50
